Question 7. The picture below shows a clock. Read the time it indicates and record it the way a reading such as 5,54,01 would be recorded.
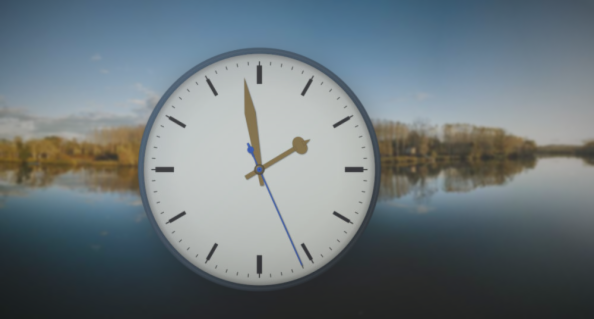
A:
1,58,26
